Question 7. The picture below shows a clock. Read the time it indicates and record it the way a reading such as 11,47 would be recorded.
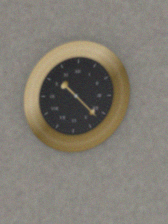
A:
10,22
